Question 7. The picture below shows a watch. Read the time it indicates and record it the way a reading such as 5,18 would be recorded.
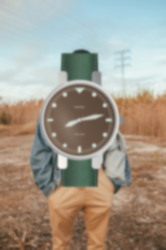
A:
8,13
